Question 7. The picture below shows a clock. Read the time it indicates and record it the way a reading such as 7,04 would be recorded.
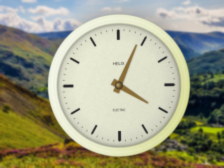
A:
4,04
